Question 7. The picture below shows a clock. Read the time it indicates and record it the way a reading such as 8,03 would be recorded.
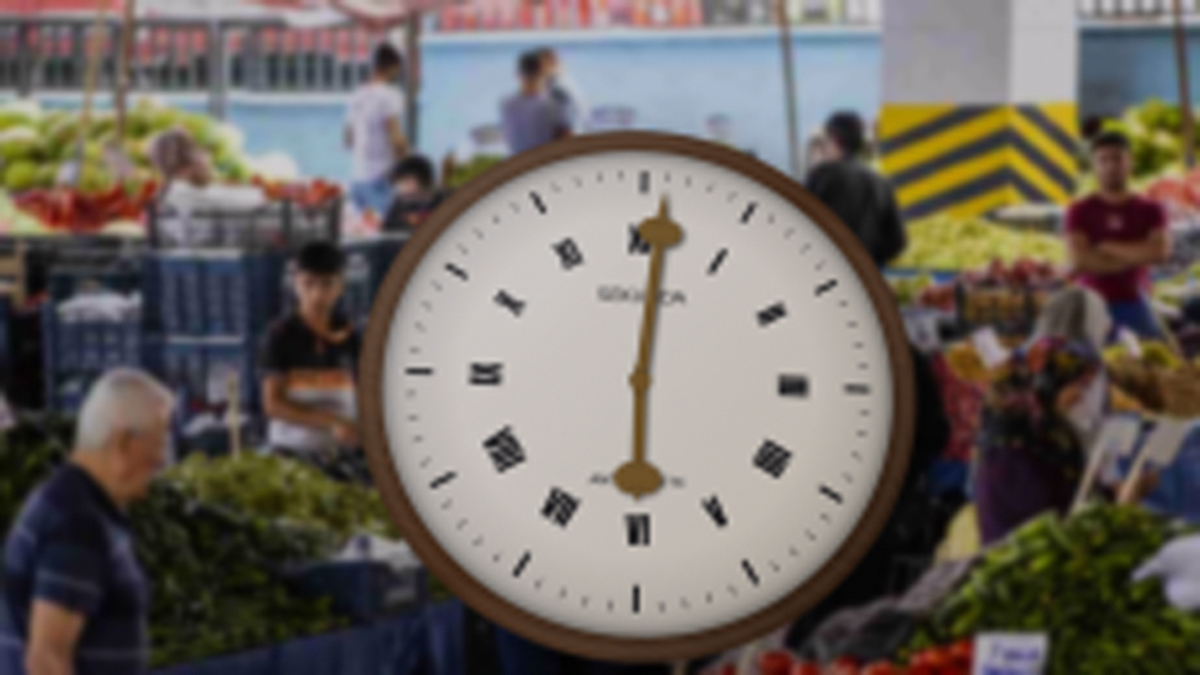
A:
6,01
